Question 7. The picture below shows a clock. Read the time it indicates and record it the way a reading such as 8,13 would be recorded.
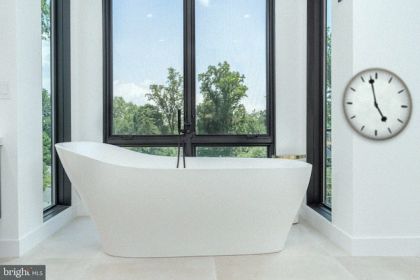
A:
4,58
